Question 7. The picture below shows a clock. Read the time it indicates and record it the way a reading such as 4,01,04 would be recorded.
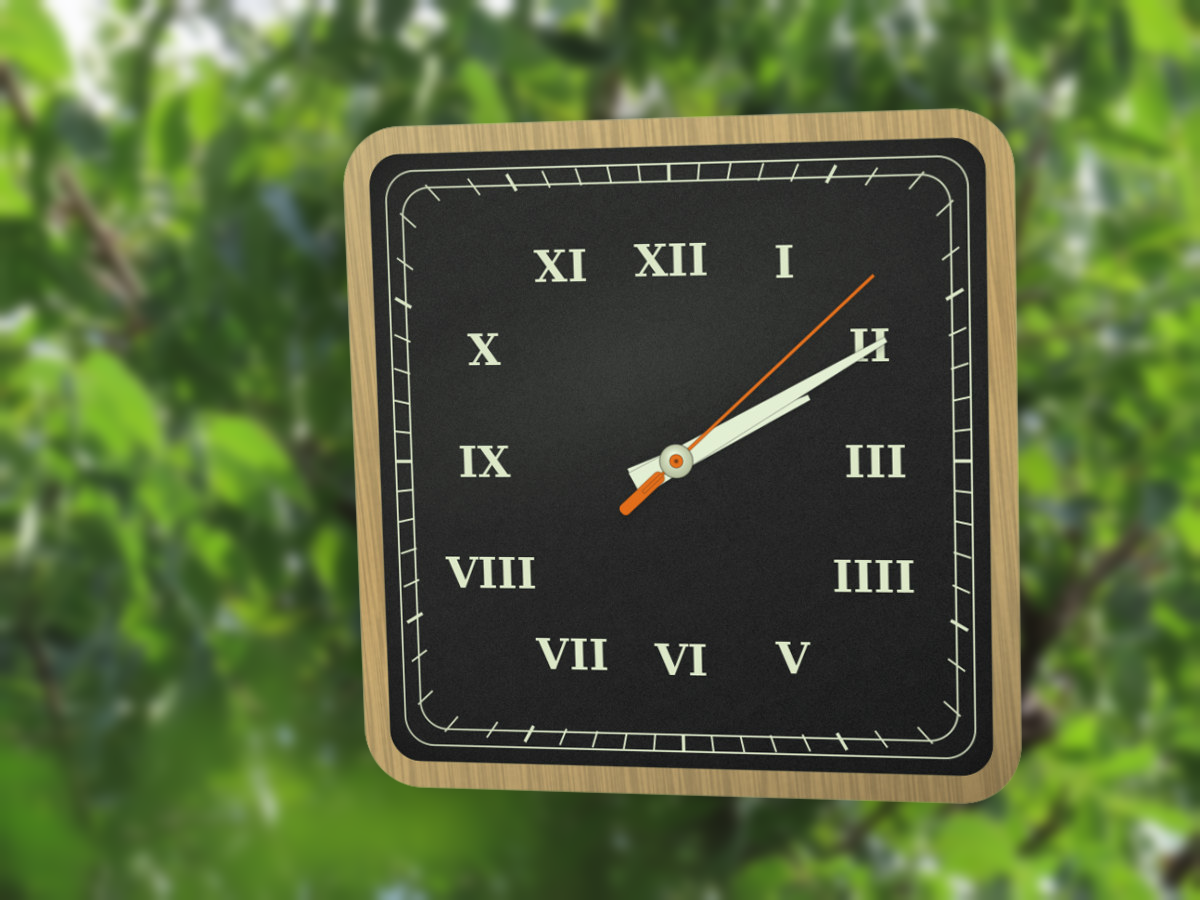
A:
2,10,08
